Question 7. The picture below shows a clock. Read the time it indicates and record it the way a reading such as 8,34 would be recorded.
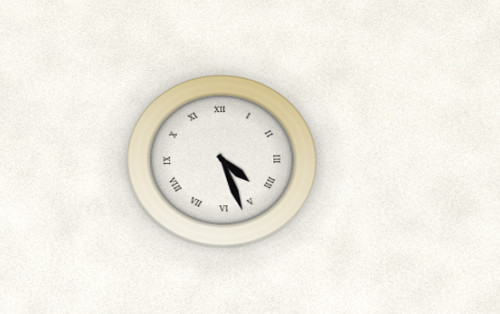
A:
4,27
